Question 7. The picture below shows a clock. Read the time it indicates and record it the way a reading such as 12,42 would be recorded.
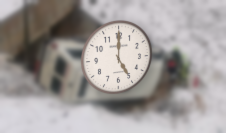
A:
5,00
